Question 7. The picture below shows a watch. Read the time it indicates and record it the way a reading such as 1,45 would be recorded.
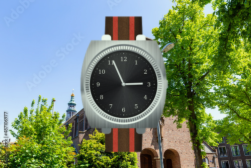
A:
2,56
